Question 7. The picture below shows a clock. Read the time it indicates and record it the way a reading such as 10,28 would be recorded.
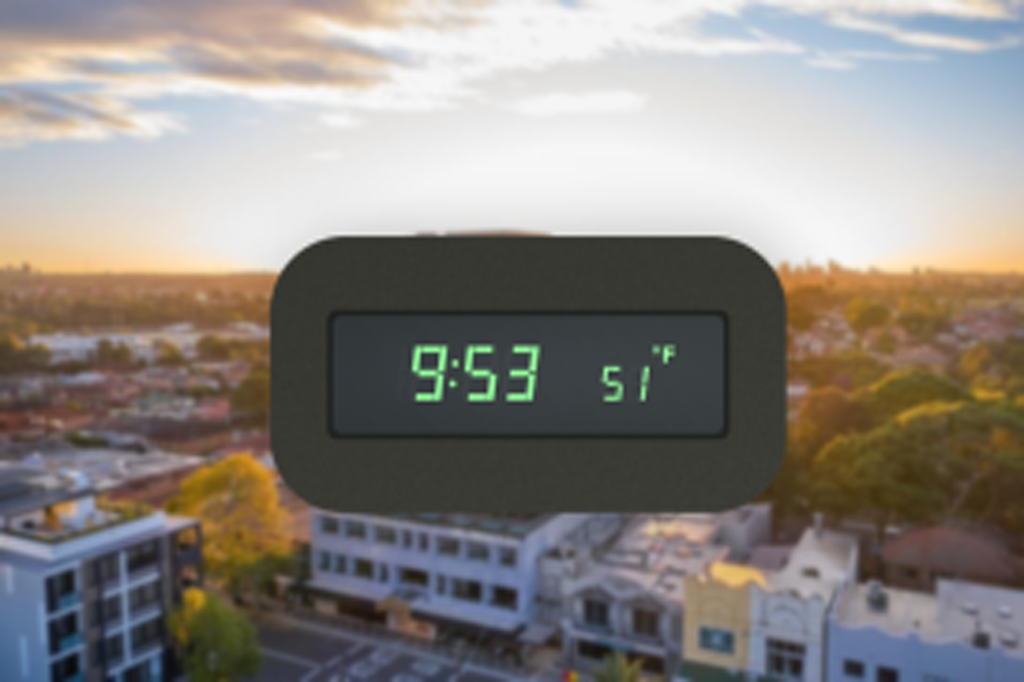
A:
9,53
